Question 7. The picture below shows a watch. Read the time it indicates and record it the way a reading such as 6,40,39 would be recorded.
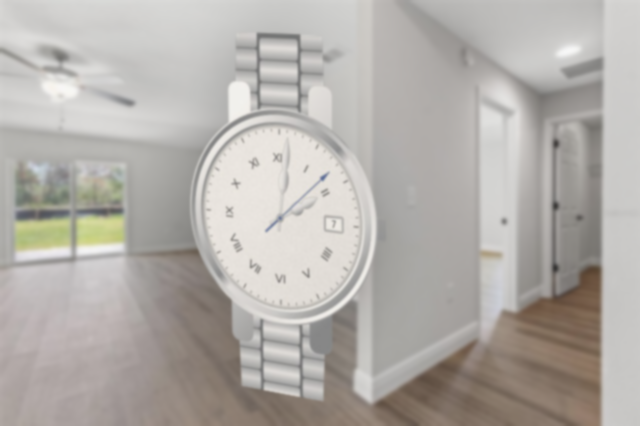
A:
2,01,08
